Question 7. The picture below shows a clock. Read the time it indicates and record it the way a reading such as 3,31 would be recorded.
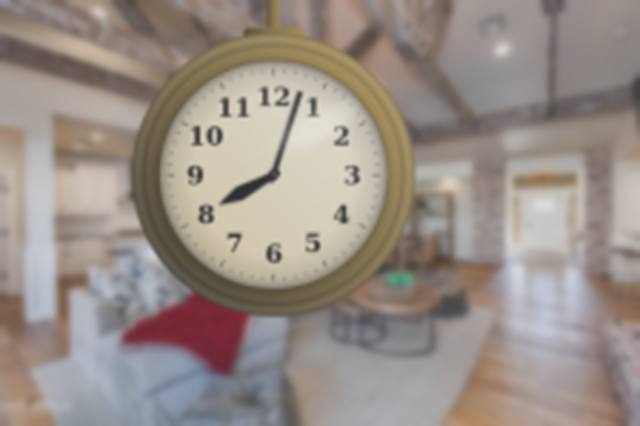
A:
8,03
